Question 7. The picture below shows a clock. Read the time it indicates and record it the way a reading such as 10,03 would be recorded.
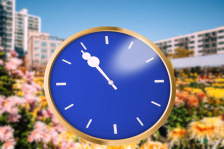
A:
10,54
